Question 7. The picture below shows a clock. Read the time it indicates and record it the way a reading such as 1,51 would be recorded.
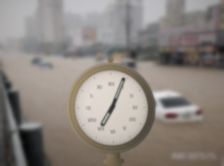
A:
7,04
